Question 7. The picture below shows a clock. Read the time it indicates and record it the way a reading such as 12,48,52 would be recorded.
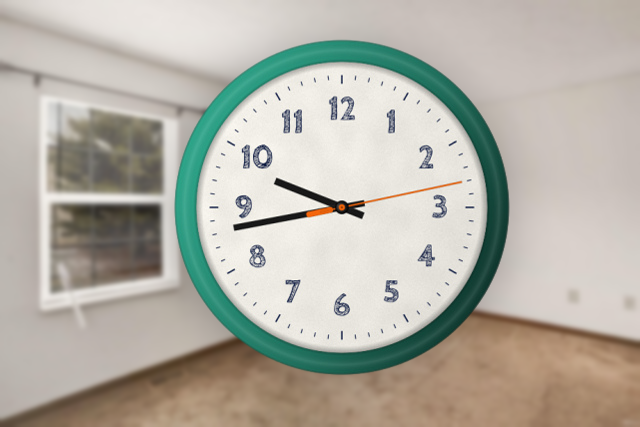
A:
9,43,13
